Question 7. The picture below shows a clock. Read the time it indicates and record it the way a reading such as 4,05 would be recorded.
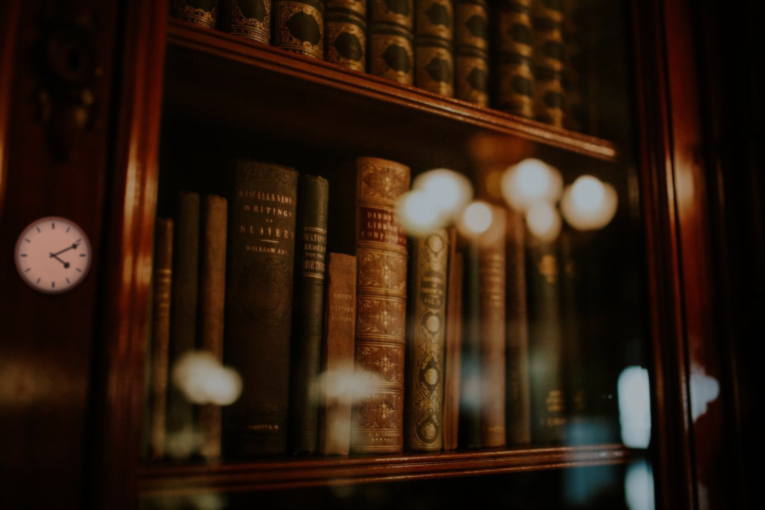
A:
4,11
